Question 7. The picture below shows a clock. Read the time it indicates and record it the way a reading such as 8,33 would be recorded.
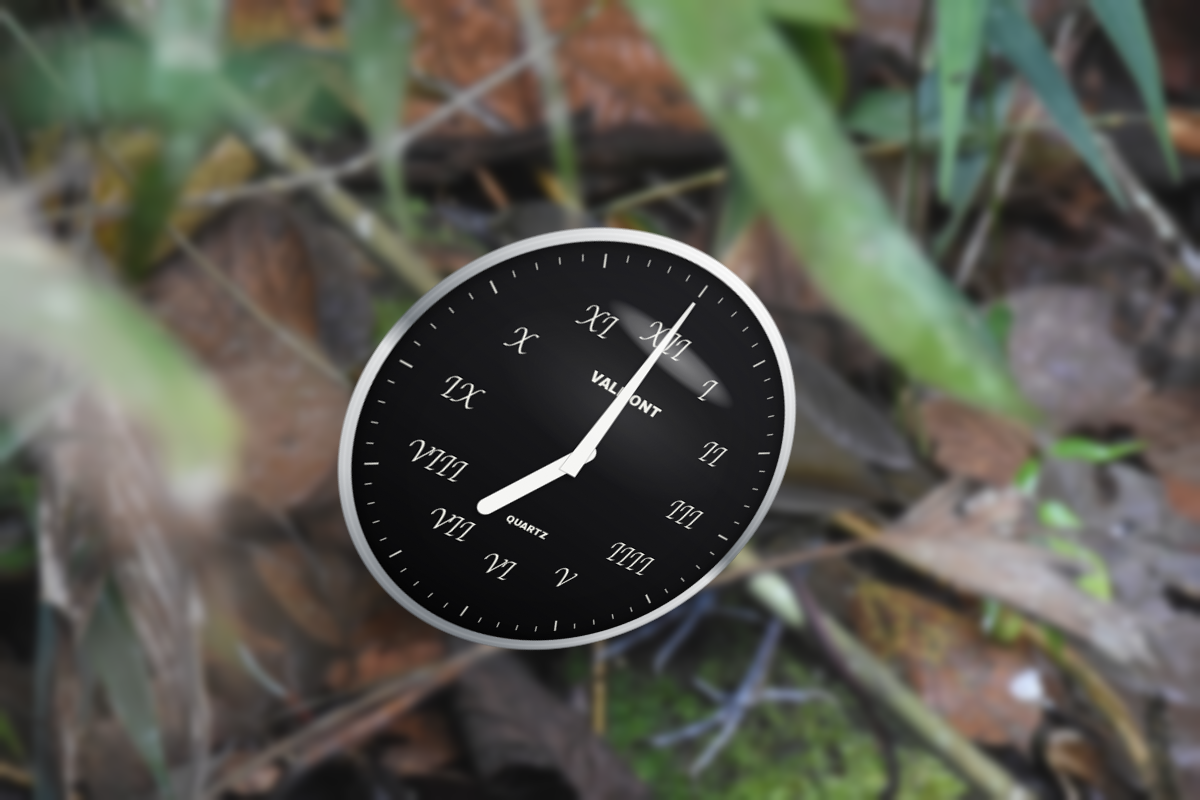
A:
7,00
